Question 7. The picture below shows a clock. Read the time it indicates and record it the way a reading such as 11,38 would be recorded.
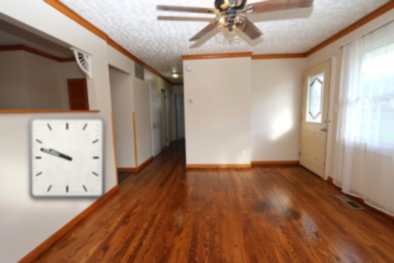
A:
9,48
